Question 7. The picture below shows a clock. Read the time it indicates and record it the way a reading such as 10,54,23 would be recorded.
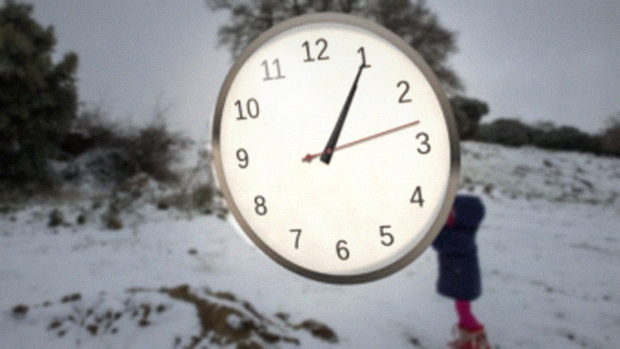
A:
1,05,13
